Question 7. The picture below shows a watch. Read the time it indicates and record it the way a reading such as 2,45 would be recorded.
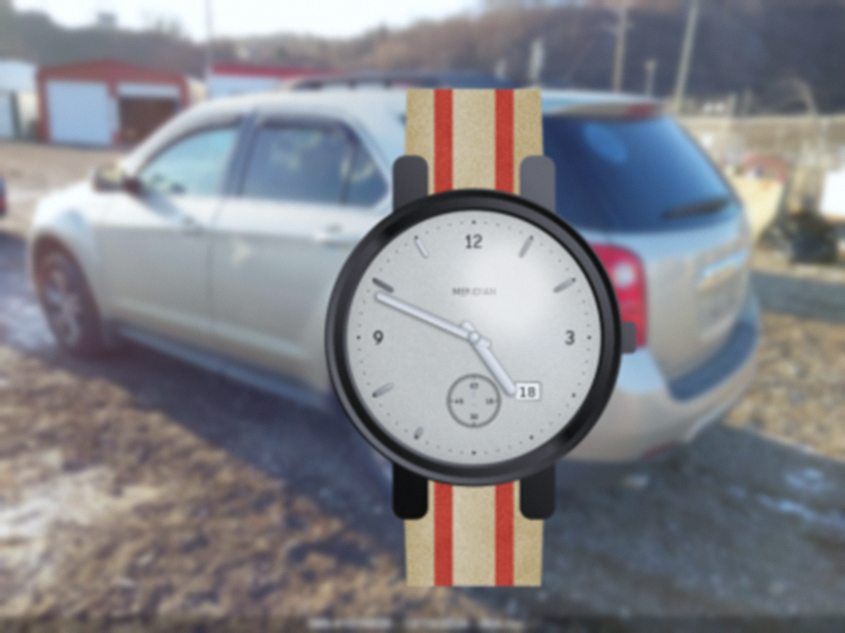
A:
4,49
